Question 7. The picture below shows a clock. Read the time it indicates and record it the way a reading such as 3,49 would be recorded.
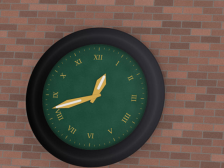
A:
12,42
